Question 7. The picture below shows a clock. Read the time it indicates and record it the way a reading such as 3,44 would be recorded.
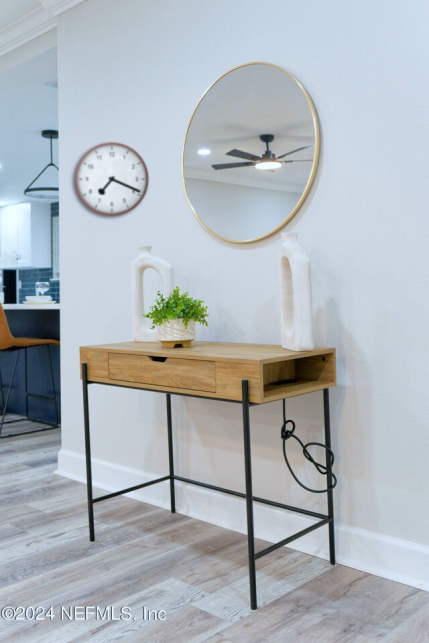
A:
7,19
